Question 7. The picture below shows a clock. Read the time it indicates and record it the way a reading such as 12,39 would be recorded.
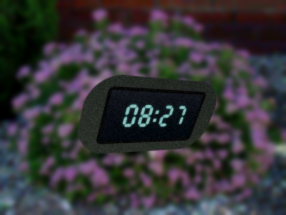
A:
8,27
